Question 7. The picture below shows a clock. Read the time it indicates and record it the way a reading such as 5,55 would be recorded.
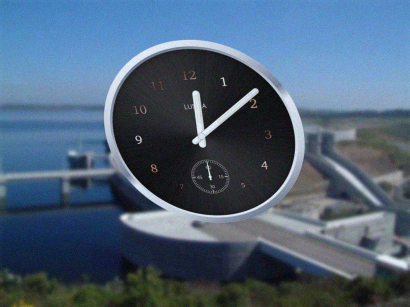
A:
12,09
